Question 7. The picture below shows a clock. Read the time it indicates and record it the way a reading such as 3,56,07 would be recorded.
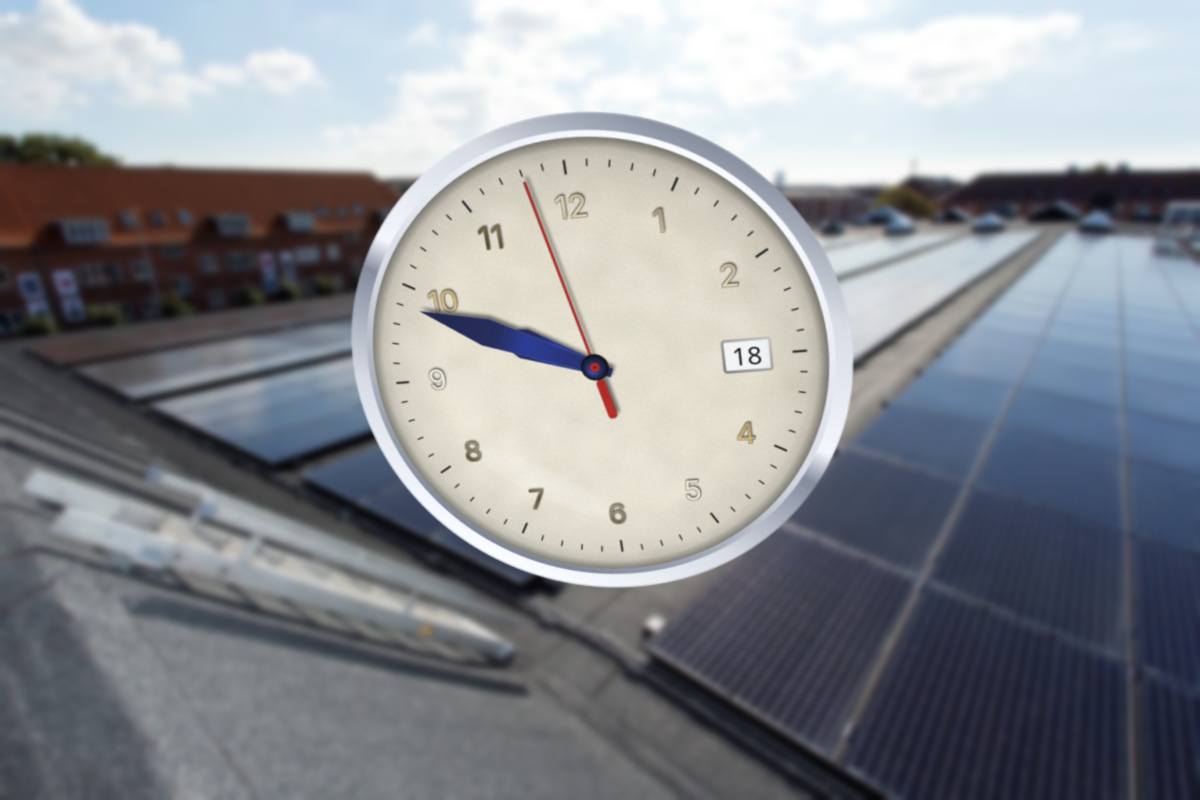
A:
9,48,58
